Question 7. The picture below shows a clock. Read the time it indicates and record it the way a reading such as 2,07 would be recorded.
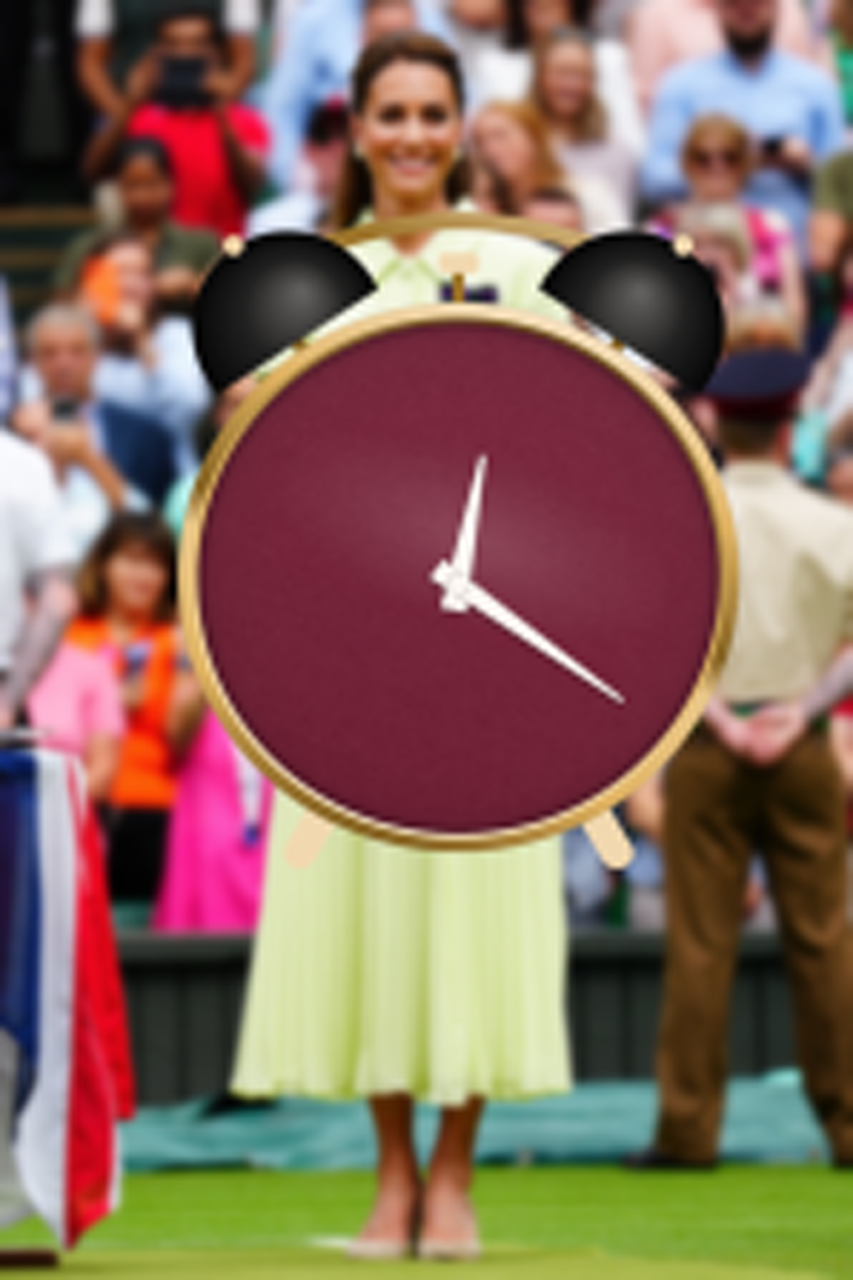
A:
12,21
